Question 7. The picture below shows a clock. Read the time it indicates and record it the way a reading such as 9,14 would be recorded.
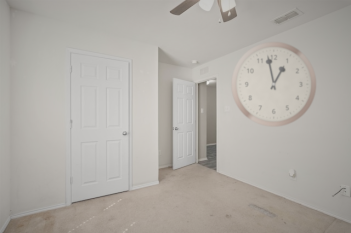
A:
12,58
